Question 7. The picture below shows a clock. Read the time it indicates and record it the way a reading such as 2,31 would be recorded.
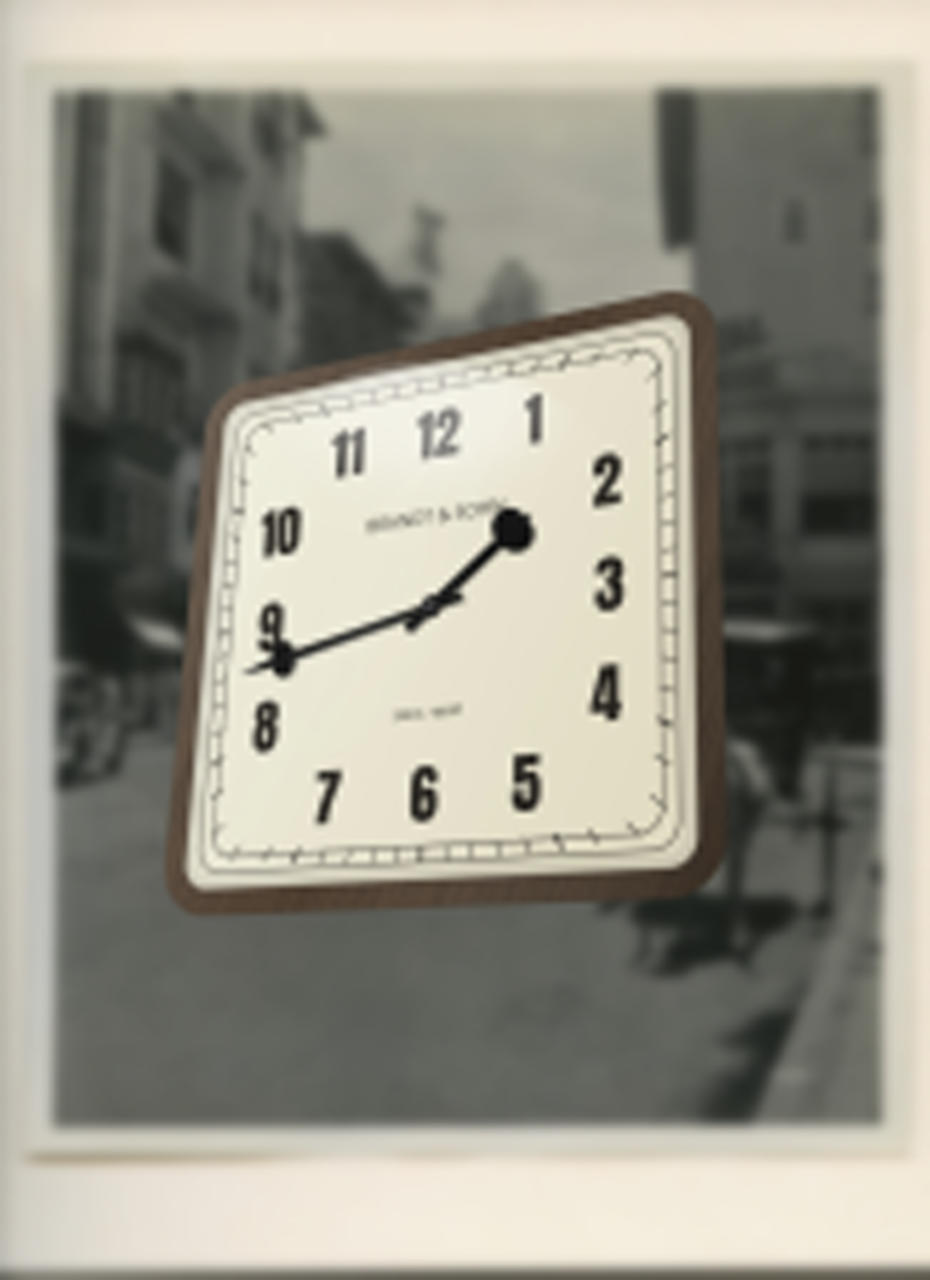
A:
1,43
